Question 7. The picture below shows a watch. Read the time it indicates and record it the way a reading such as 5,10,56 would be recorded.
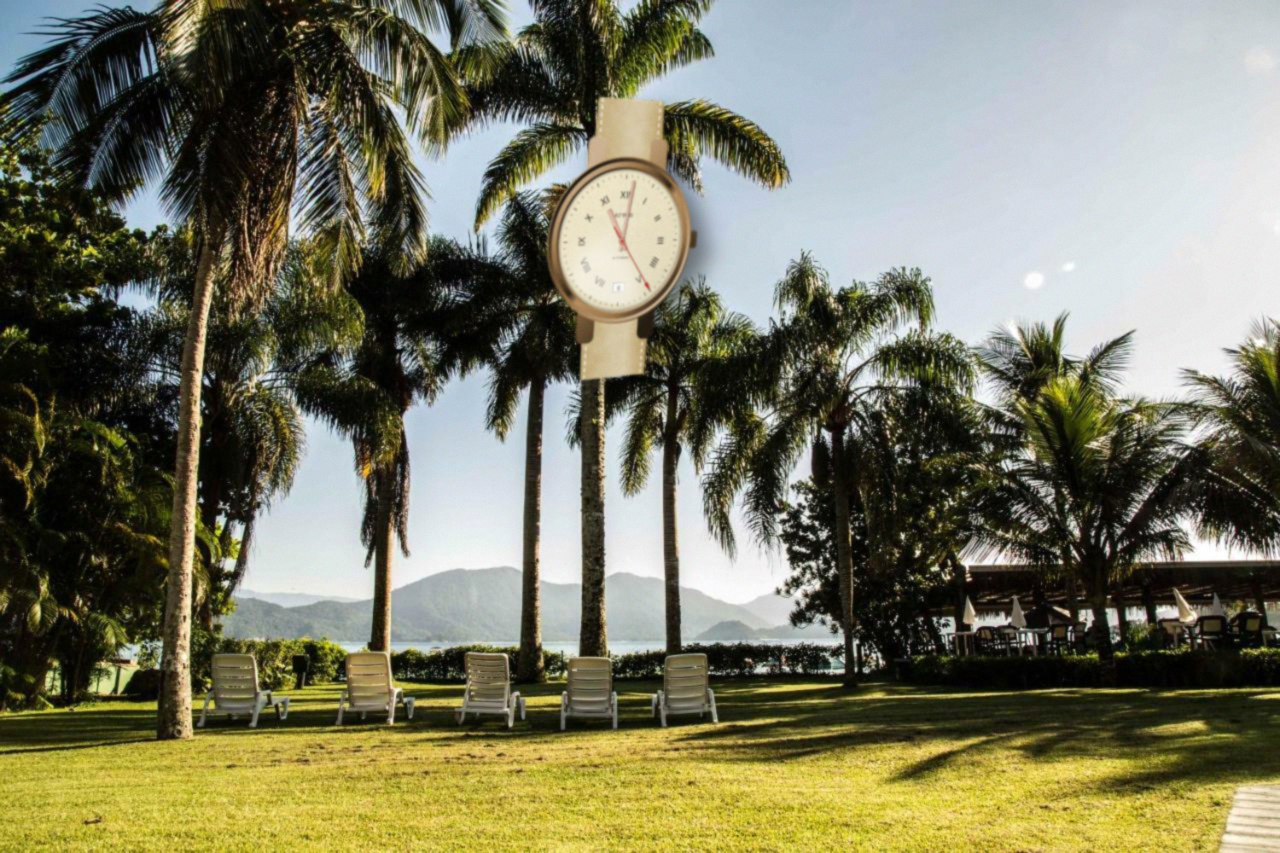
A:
11,01,24
